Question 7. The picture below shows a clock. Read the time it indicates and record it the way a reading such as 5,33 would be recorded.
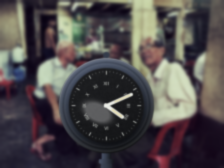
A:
4,11
